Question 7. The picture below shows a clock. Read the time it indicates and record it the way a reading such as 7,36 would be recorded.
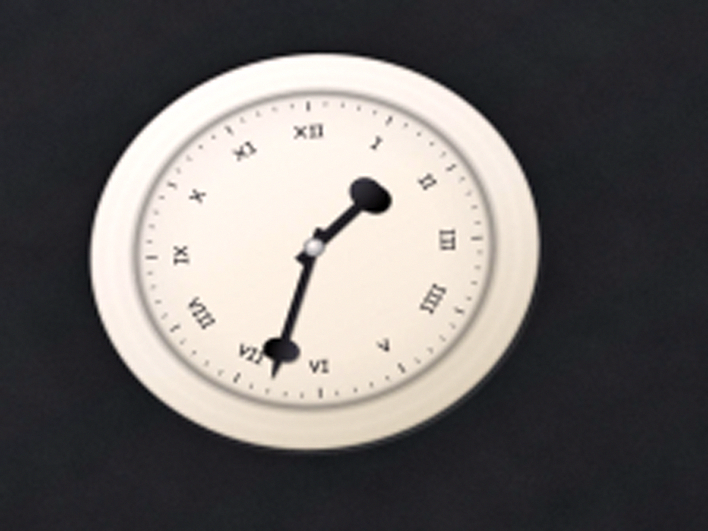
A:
1,33
